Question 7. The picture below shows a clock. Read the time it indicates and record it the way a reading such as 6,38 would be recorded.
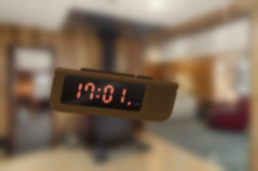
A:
17,01
